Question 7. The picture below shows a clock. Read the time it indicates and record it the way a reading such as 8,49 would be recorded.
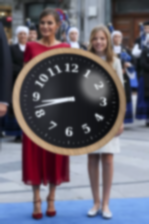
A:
8,42
